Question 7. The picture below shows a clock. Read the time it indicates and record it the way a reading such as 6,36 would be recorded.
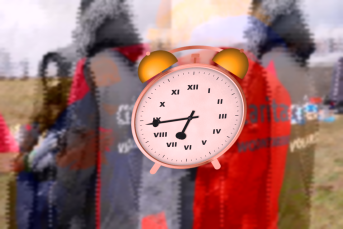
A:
6,44
